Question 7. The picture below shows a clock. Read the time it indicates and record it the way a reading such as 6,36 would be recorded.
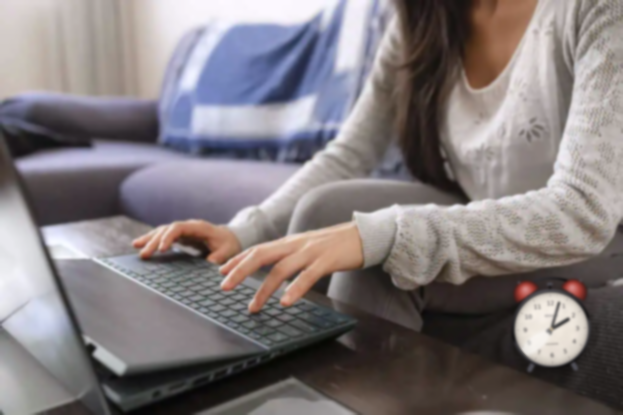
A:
2,03
